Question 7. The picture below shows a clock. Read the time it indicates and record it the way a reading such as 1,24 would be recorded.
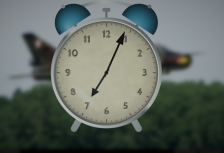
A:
7,04
